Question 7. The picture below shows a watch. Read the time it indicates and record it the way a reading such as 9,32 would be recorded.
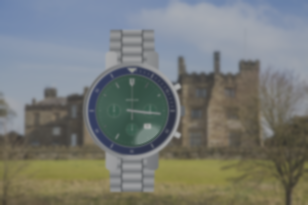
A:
3,16
